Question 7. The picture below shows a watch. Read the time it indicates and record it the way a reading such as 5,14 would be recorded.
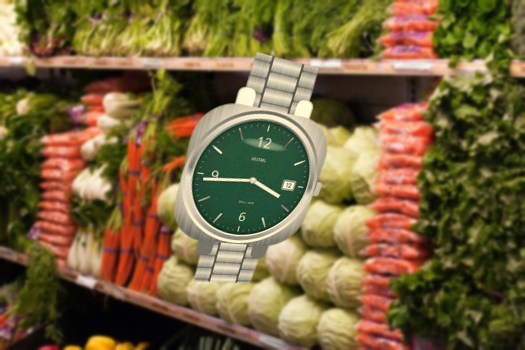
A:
3,44
